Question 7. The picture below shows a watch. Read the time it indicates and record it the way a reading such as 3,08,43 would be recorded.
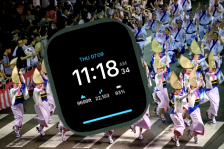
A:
11,18,34
